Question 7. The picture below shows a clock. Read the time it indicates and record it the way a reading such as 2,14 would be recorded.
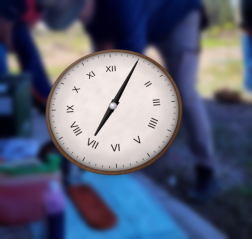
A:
7,05
